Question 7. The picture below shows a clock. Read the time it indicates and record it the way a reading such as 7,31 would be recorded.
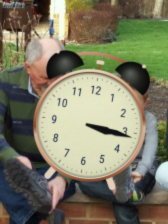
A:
3,16
